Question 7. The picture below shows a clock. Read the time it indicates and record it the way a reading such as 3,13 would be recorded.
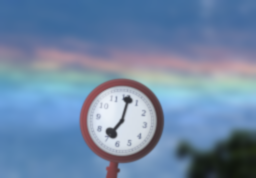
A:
7,01
